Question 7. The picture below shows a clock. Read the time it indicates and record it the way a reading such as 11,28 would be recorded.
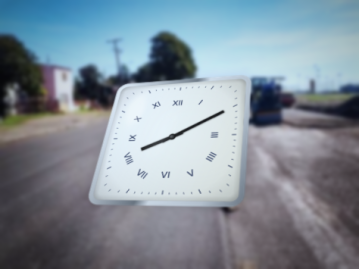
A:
8,10
